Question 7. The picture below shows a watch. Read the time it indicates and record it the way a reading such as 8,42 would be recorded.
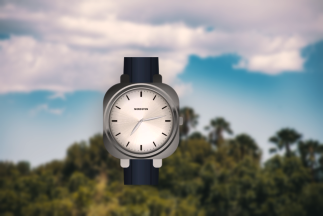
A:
7,13
